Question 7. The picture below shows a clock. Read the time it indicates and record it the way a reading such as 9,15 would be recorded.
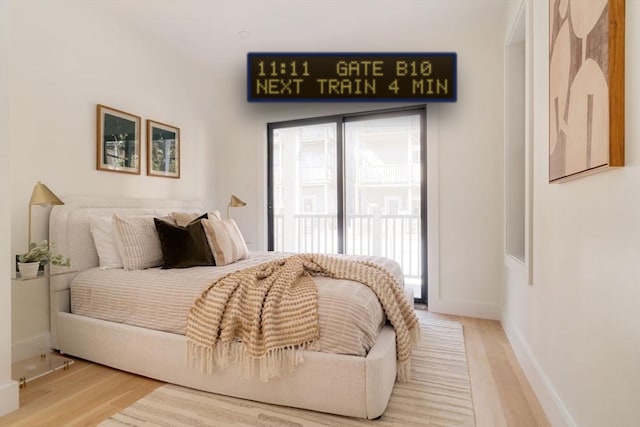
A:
11,11
